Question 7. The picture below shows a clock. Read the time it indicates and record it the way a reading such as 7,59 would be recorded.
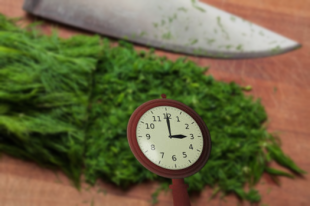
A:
3,00
